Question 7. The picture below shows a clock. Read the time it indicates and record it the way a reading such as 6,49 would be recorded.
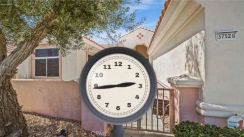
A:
2,44
